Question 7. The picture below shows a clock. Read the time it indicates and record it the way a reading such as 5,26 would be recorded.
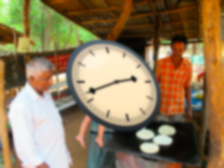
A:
2,42
